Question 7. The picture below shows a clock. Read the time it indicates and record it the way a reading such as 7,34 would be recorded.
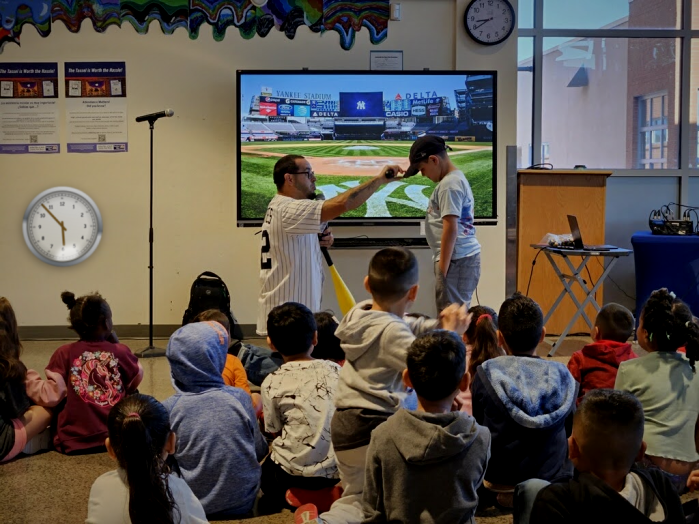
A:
5,53
